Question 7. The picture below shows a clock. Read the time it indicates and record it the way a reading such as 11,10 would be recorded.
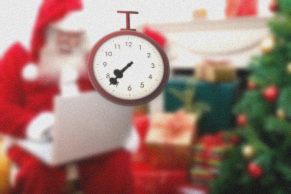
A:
7,37
